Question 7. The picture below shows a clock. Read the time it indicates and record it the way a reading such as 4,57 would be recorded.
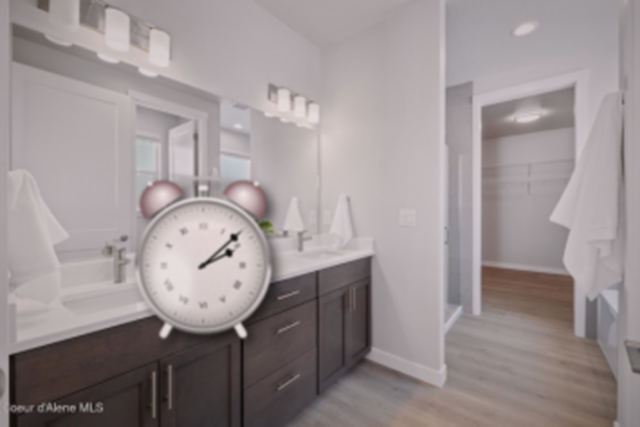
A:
2,08
